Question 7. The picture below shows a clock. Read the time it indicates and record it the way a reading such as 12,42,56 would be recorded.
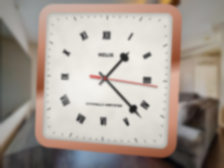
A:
1,22,16
